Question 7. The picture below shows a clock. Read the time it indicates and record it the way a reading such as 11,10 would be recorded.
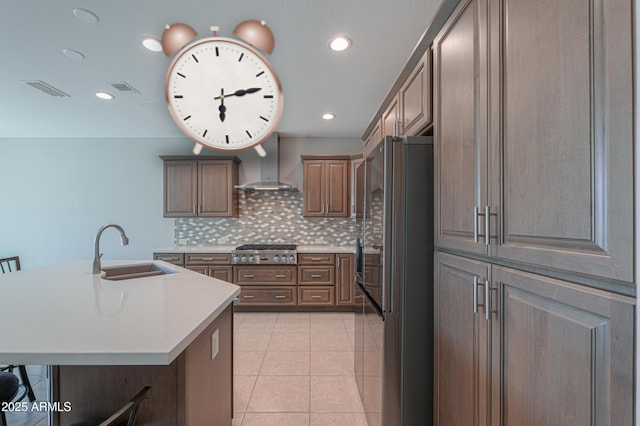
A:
6,13
